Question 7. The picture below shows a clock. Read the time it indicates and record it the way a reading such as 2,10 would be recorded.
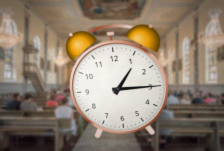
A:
1,15
